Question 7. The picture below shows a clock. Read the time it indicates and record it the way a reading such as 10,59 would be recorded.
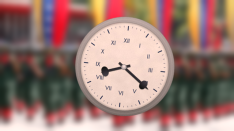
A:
8,21
